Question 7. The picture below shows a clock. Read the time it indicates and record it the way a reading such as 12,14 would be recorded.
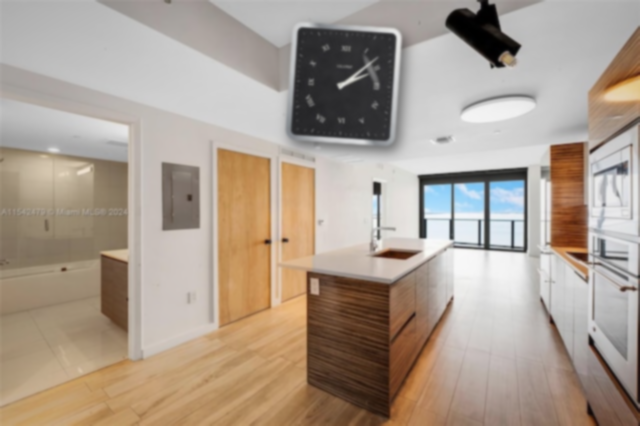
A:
2,08
